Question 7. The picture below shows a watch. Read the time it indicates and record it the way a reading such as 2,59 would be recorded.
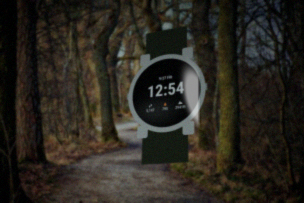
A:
12,54
